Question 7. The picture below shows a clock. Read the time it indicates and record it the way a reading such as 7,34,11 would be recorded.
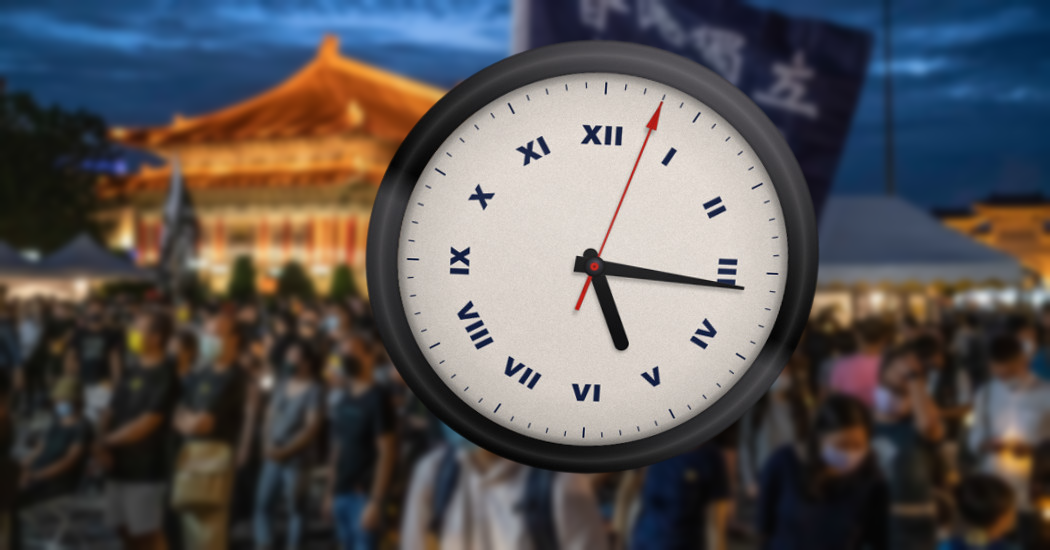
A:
5,16,03
